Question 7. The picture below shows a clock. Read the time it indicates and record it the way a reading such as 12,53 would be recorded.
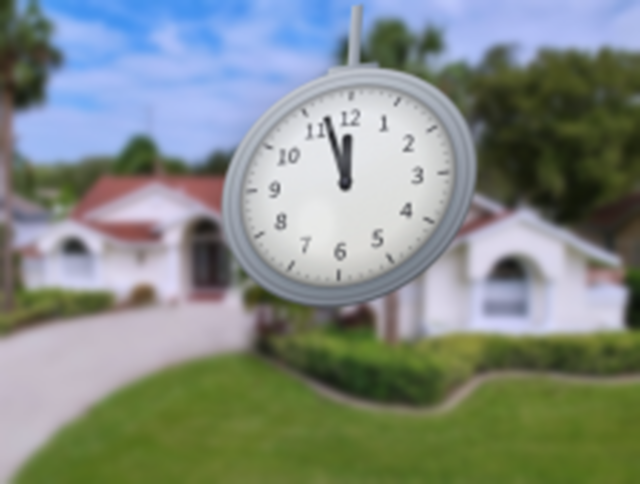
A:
11,57
